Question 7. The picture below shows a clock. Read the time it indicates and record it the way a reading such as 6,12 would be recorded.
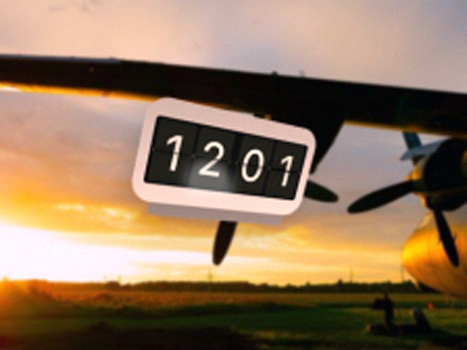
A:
12,01
